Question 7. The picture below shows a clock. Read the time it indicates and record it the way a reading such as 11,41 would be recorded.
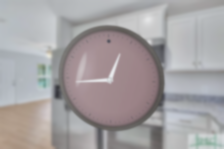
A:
12,44
